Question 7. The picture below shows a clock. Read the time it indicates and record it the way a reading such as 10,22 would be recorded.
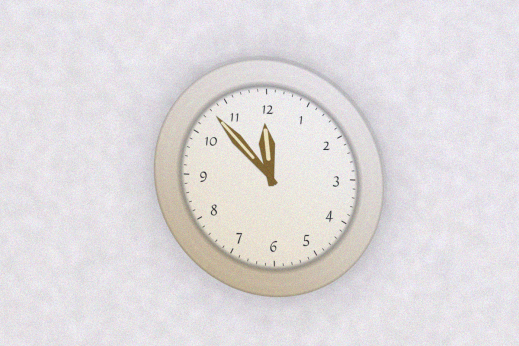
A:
11,53
